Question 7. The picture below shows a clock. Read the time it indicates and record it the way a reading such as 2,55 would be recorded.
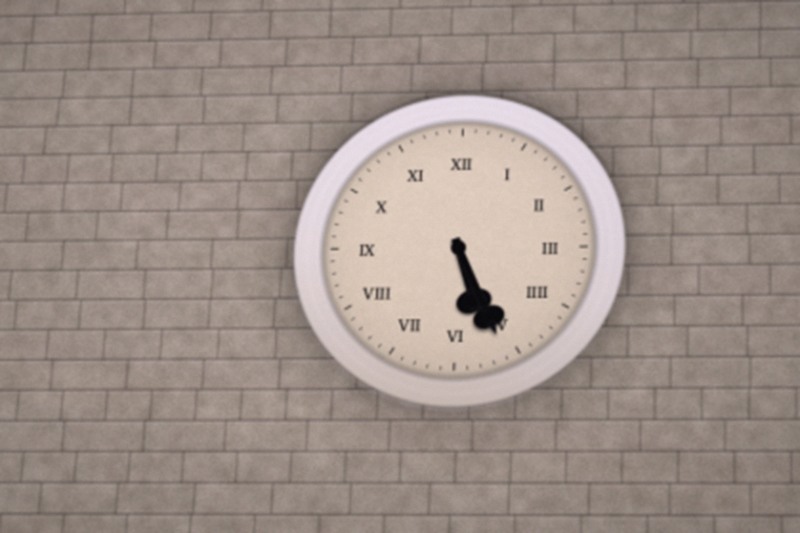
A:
5,26
